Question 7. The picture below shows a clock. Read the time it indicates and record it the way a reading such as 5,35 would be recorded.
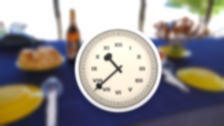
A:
10,38
